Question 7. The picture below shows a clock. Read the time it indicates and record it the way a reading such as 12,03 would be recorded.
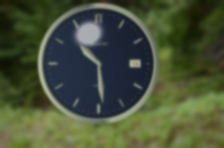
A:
10,29
